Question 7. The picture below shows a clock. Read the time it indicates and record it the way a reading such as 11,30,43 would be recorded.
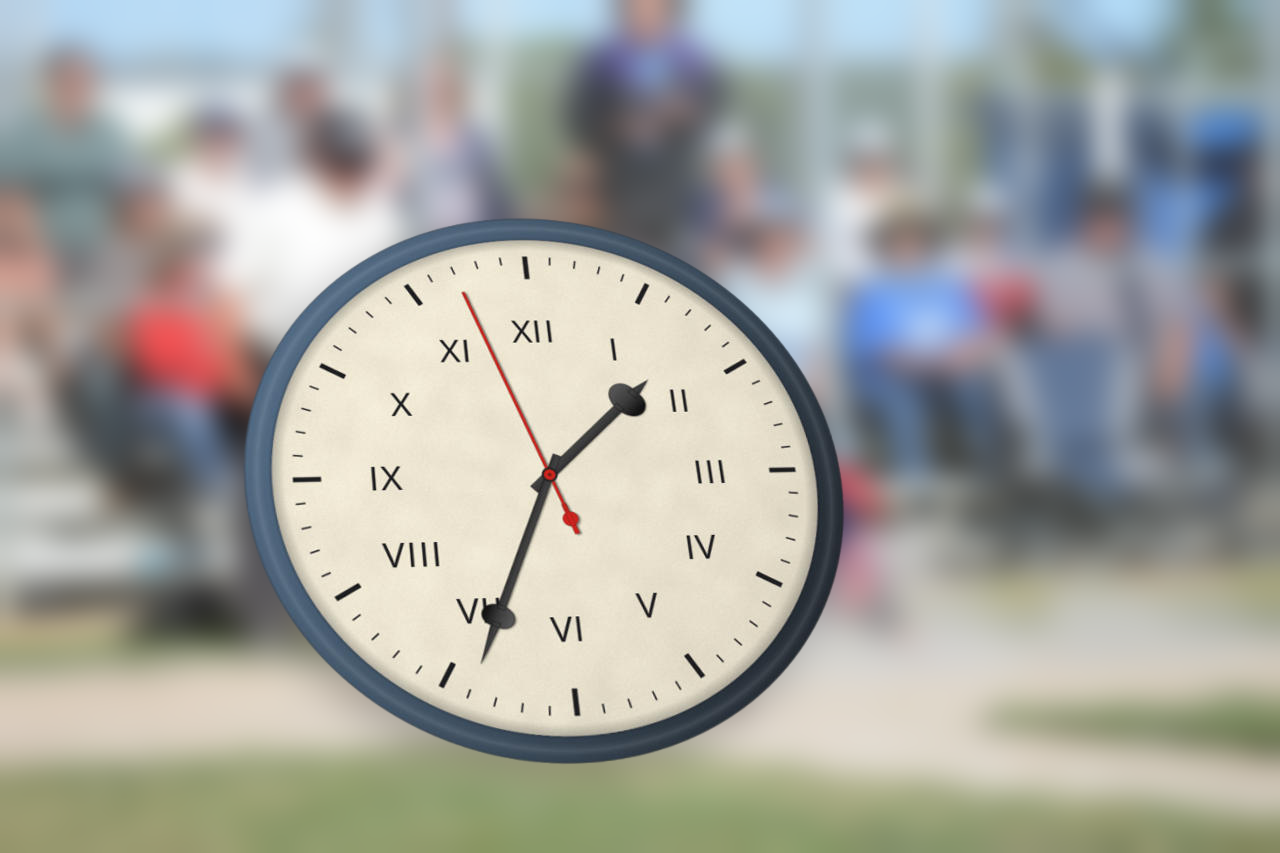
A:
1,33,57
